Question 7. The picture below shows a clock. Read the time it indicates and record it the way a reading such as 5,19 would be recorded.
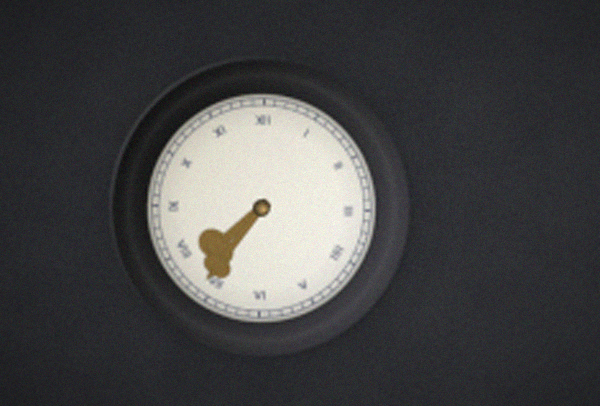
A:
7,36
